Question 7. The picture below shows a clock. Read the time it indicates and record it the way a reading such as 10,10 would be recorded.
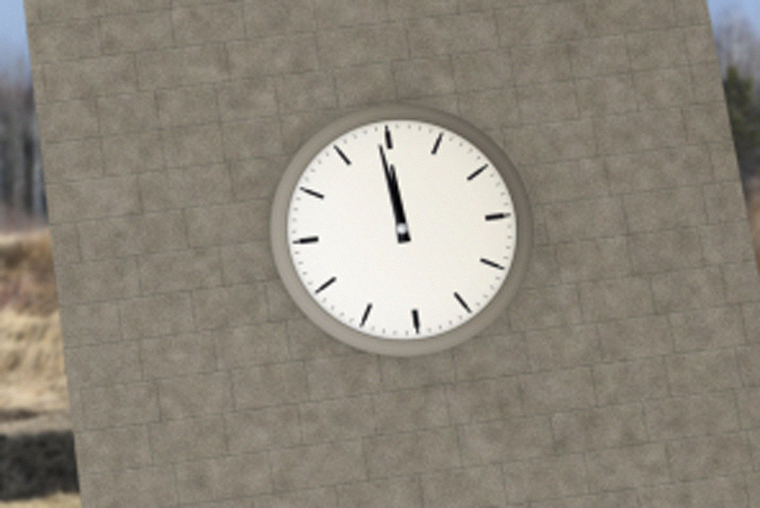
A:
11,59
